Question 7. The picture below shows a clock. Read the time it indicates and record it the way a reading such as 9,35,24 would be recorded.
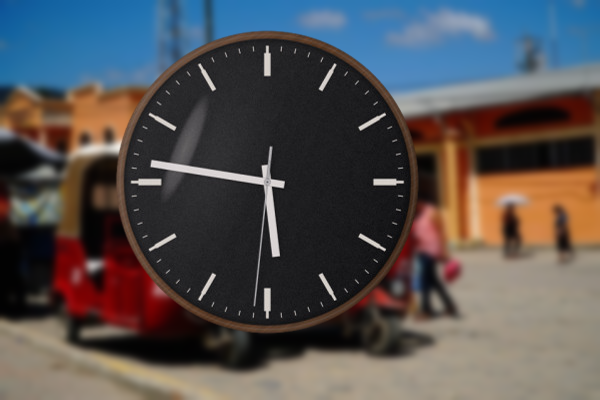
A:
5,46,31
